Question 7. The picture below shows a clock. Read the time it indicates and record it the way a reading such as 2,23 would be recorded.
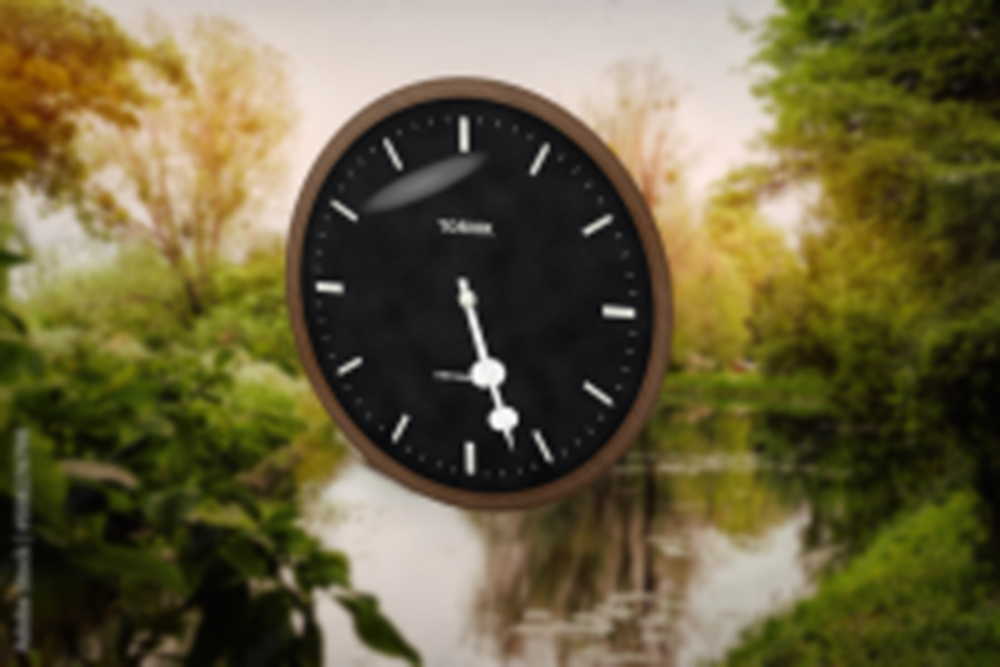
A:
5,27
